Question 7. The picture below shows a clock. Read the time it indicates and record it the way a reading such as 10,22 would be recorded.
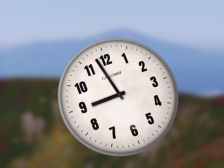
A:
8,58
